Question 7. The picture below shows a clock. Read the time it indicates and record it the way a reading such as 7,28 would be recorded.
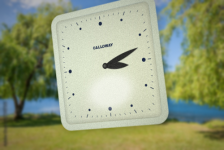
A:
3,12
